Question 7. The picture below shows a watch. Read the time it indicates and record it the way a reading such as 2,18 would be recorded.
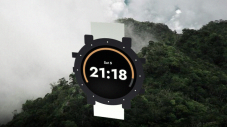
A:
21,18
